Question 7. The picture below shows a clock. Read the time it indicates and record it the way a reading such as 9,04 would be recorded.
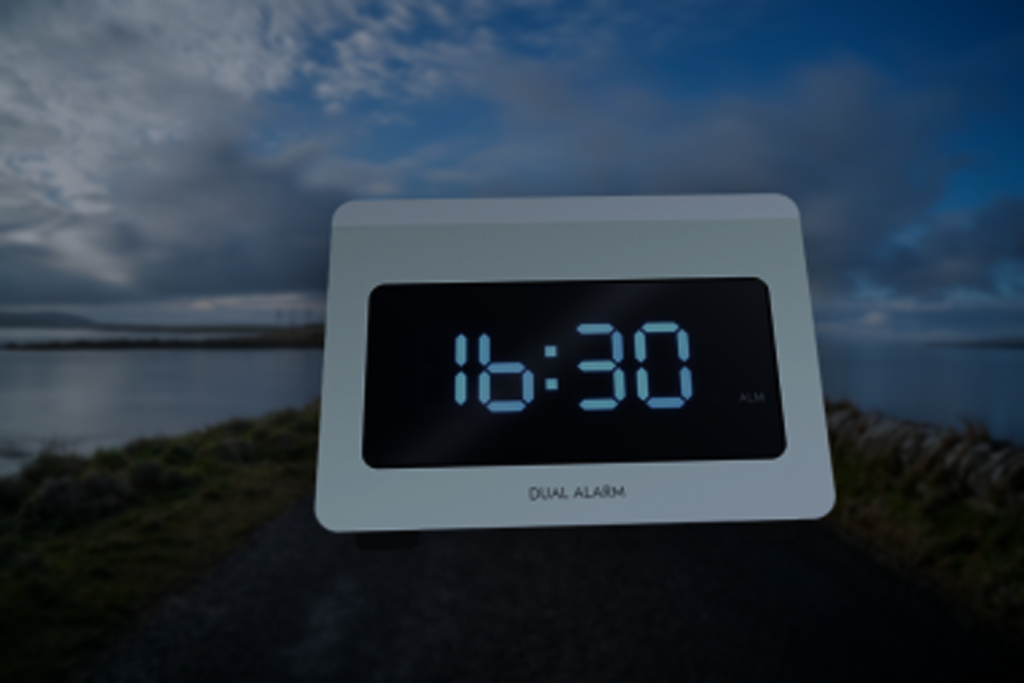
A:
16,30
